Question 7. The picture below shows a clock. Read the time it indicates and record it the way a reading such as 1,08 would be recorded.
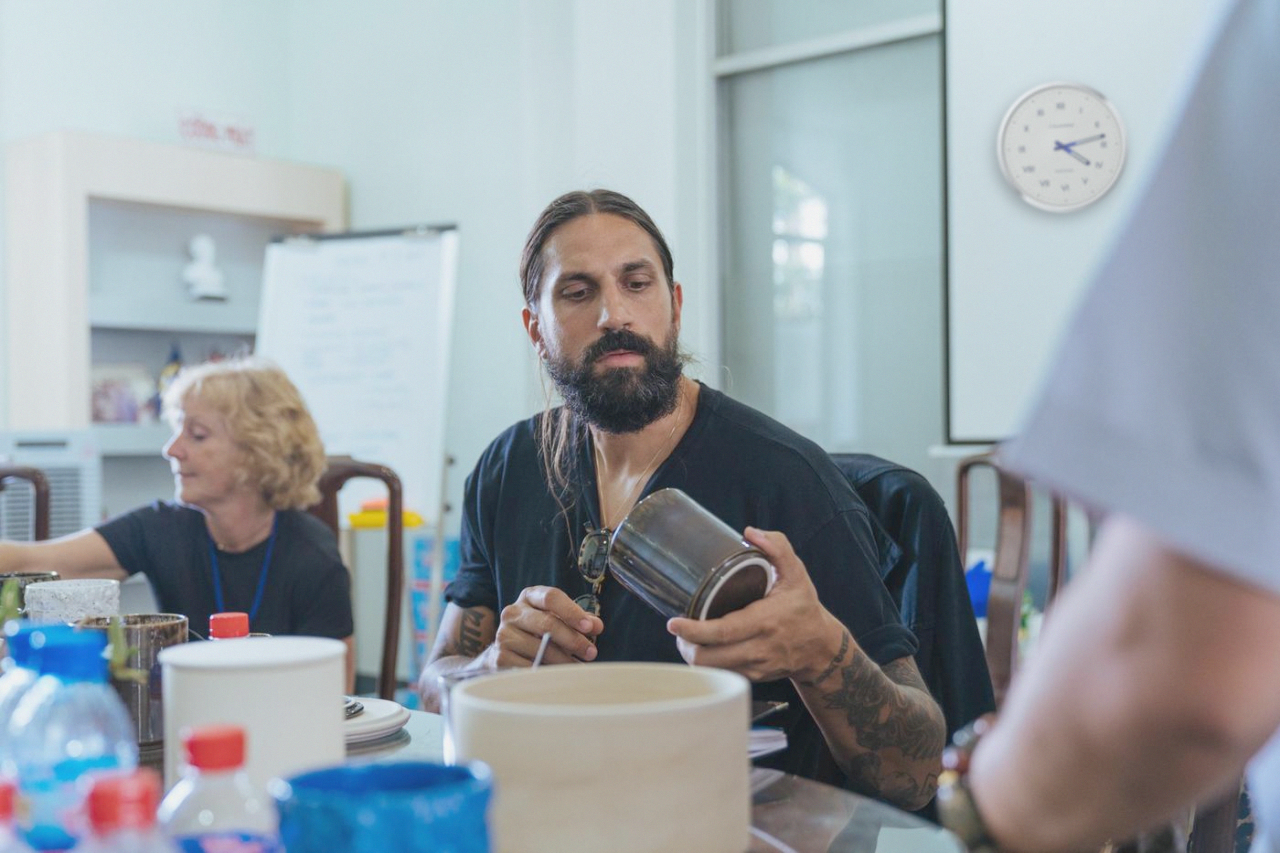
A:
4,13
